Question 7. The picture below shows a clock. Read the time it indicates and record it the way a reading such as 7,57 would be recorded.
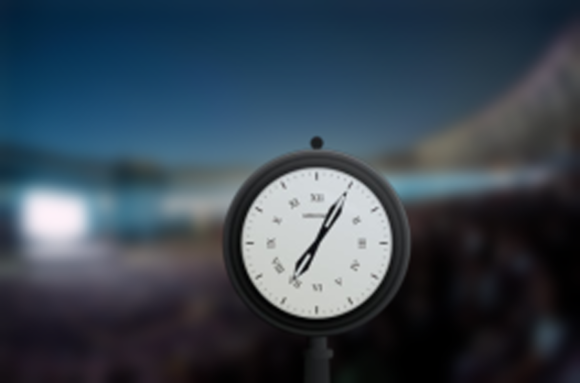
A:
7,05
